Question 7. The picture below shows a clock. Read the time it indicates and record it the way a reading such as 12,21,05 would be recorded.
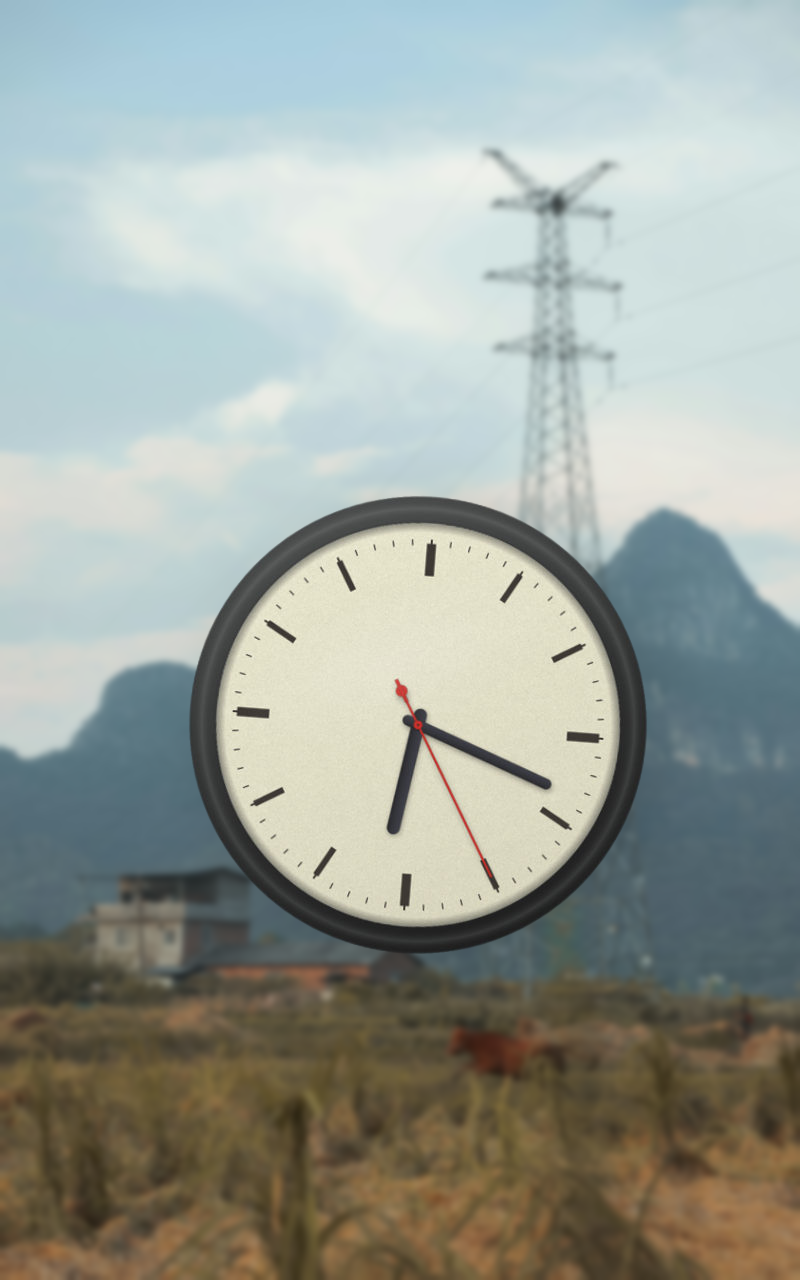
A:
6,18,25
